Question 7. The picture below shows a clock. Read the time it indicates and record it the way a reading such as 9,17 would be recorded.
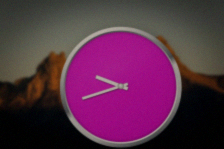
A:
9,42
